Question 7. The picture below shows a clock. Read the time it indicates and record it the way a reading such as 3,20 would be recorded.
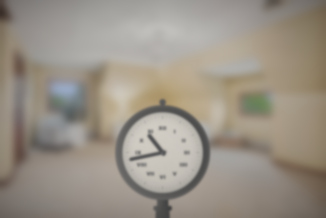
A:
10,43
